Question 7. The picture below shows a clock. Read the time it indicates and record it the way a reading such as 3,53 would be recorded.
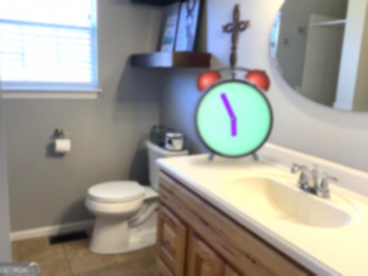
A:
5,56
